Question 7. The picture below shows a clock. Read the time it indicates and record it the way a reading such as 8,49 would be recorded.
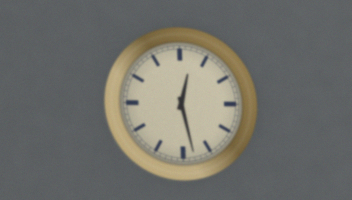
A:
12,28
